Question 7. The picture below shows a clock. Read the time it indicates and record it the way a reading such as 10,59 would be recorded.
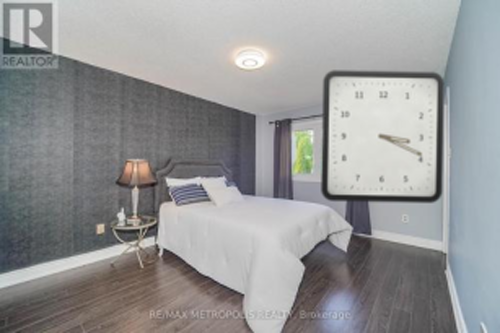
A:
3,19
